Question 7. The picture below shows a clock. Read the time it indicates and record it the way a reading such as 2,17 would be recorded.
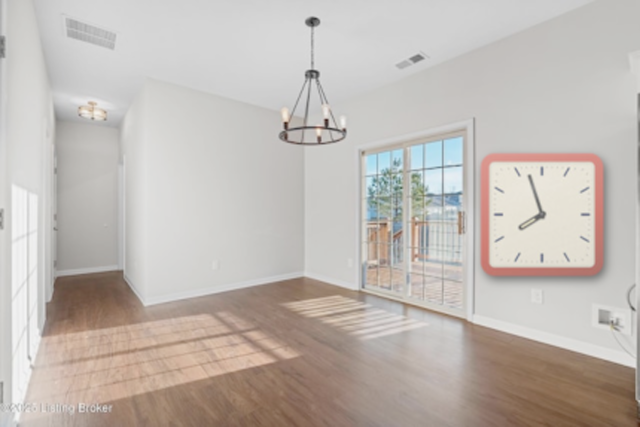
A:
7,57
